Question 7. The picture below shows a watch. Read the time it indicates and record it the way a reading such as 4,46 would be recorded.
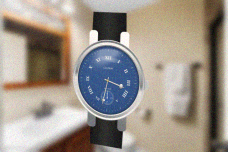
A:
3,32
